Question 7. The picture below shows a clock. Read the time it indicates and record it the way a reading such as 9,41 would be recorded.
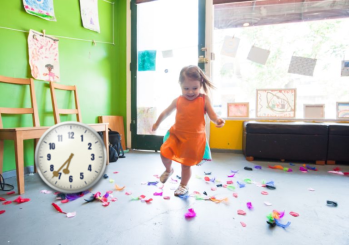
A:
6,37
